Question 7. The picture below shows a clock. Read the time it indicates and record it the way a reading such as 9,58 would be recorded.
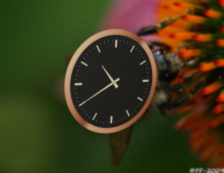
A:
10,40
